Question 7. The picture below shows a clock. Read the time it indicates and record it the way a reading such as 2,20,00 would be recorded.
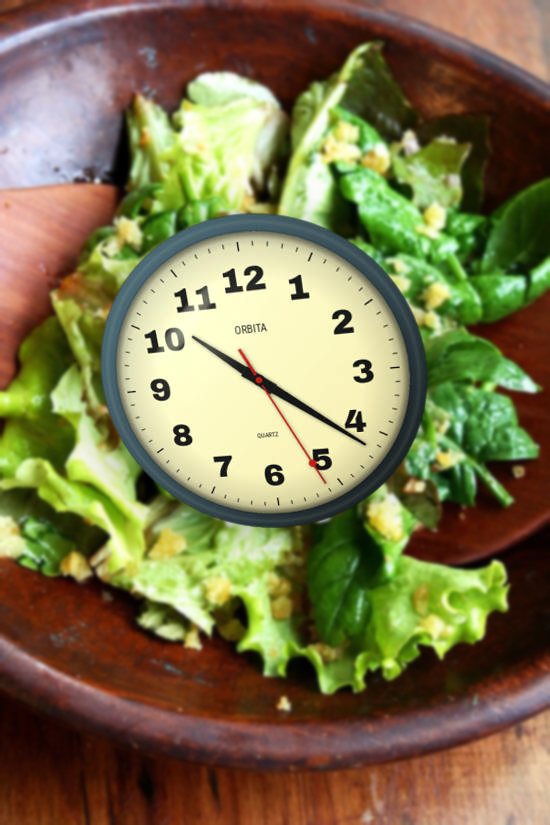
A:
10,21,26
